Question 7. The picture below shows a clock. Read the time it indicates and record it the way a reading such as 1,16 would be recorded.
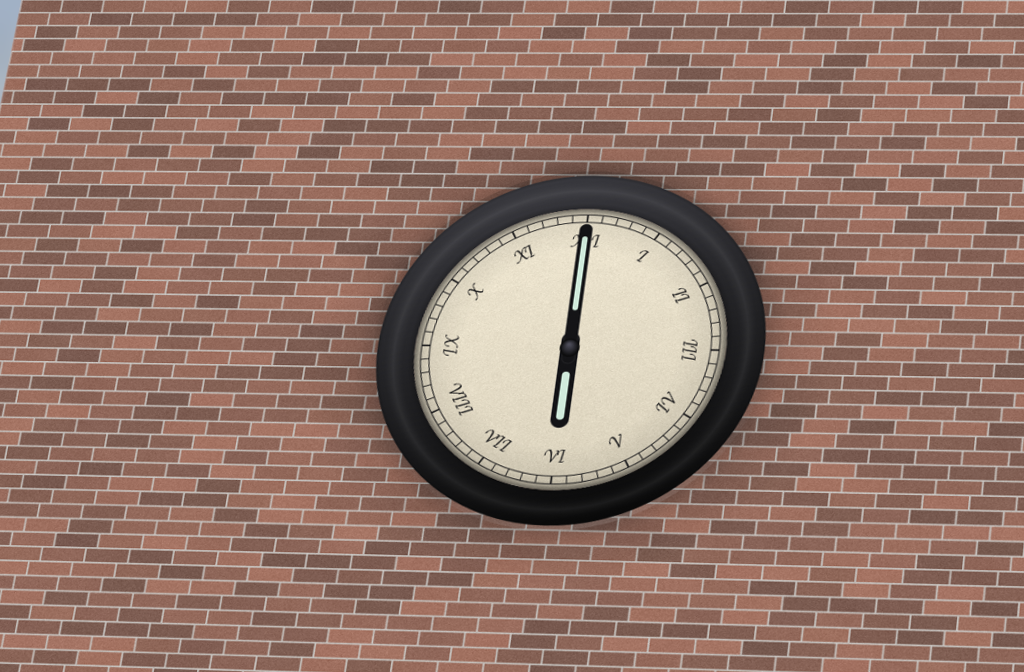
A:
6,00
